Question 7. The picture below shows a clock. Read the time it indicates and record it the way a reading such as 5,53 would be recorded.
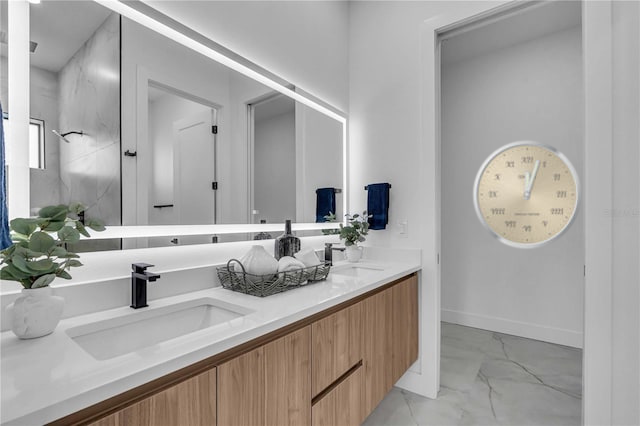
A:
12,03
